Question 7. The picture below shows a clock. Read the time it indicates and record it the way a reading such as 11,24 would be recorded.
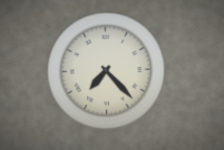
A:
7,23
